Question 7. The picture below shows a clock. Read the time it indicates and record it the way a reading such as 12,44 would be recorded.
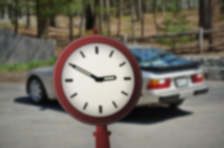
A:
2,50
